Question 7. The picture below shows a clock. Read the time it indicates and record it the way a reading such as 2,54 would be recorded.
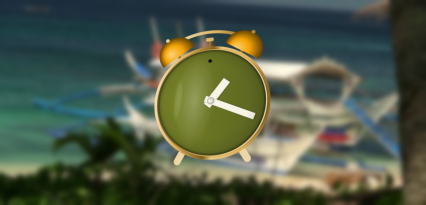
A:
1,19
